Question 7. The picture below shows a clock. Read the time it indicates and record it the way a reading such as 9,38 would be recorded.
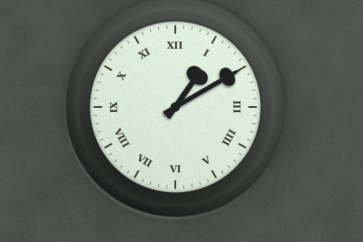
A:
1,10
